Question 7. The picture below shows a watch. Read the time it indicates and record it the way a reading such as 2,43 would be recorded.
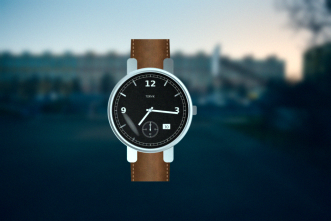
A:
7,16
